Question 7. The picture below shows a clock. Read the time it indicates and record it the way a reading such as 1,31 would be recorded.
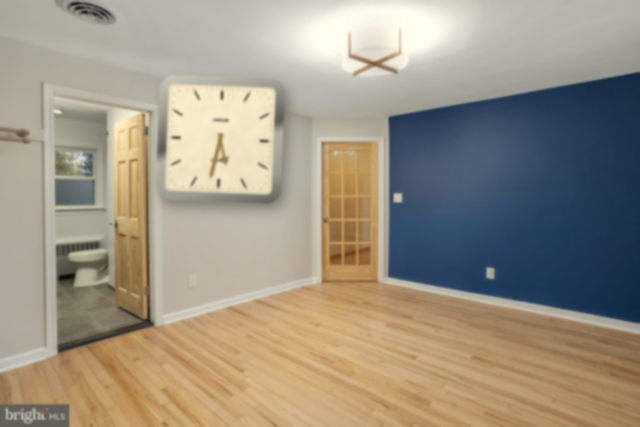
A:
5,32
